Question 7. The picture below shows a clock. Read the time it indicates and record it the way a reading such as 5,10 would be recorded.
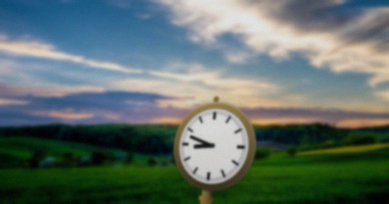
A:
8,48
